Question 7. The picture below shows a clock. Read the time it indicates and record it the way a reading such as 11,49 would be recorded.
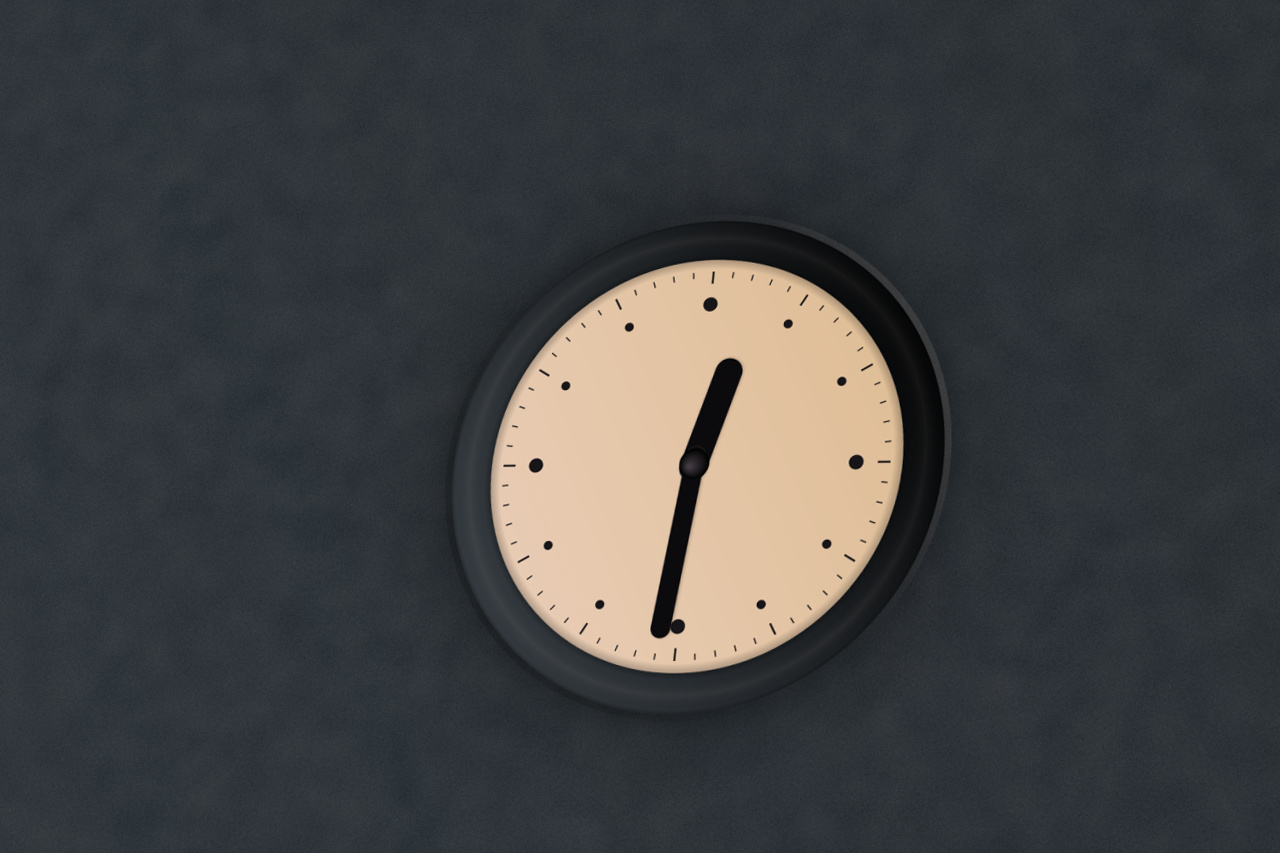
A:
12,31
